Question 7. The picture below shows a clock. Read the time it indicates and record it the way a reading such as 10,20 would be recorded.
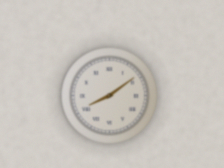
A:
8,09
